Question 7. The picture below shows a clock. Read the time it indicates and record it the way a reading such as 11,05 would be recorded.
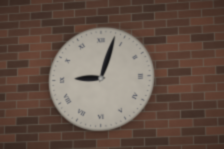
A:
9,03
